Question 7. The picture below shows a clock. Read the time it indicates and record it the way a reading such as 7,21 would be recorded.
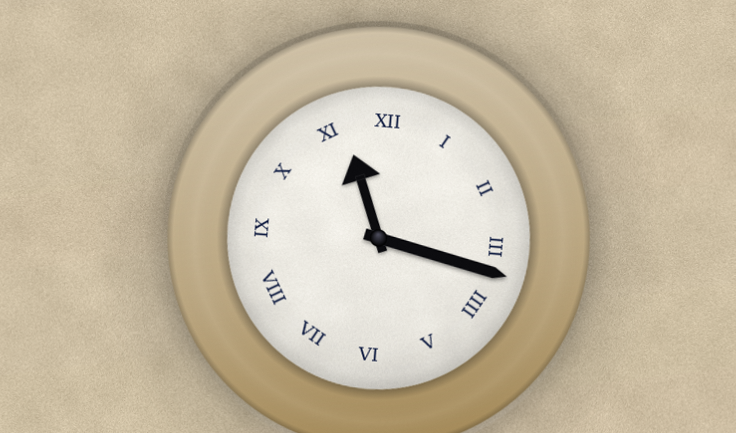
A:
11,17
